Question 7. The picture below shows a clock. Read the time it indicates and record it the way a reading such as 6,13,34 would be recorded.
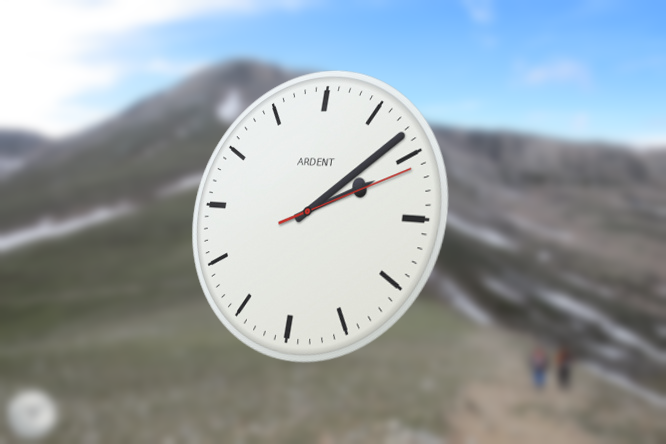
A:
2,08,11
